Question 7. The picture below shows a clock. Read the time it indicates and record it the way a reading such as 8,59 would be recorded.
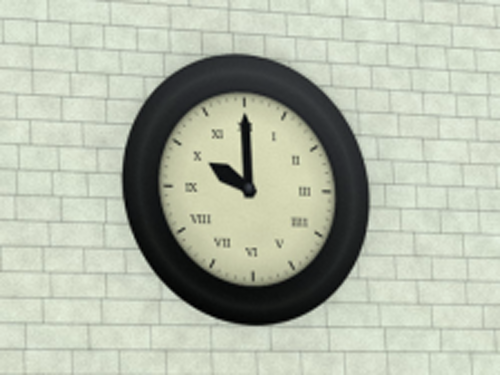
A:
10,00
